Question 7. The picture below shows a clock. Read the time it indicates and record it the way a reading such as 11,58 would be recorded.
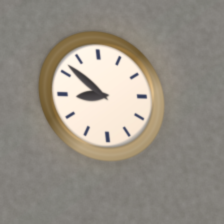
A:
8,52
